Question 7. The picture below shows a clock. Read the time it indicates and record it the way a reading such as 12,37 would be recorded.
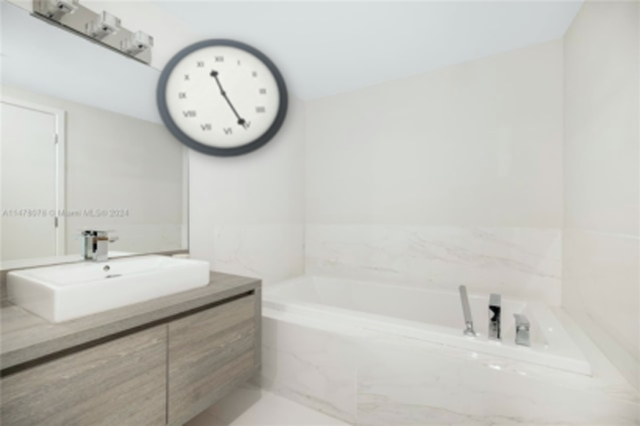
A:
11,26
